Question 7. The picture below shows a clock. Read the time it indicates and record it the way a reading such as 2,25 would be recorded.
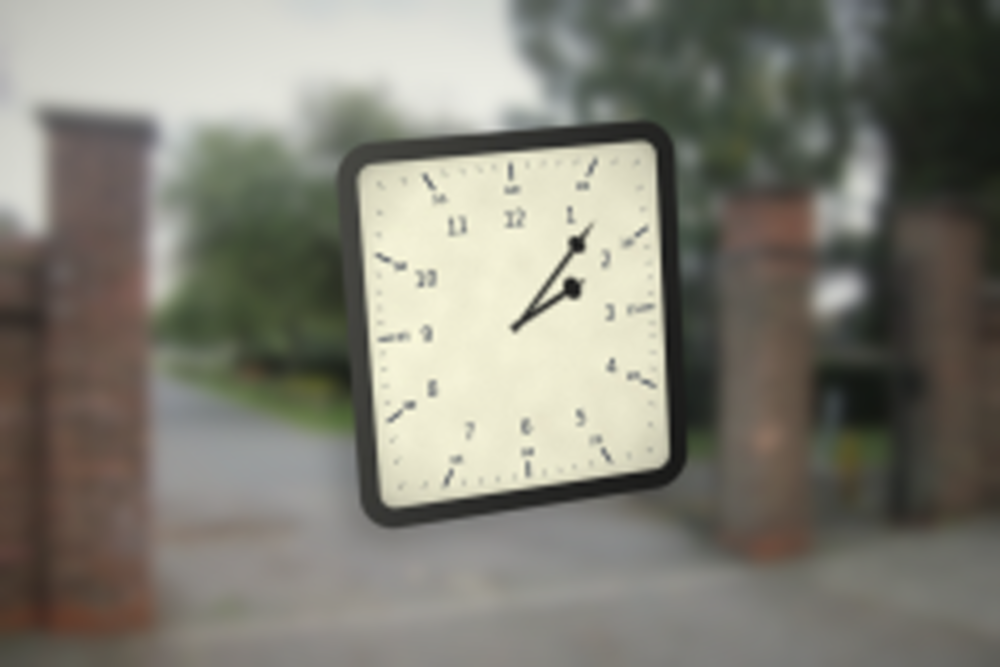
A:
2,07
